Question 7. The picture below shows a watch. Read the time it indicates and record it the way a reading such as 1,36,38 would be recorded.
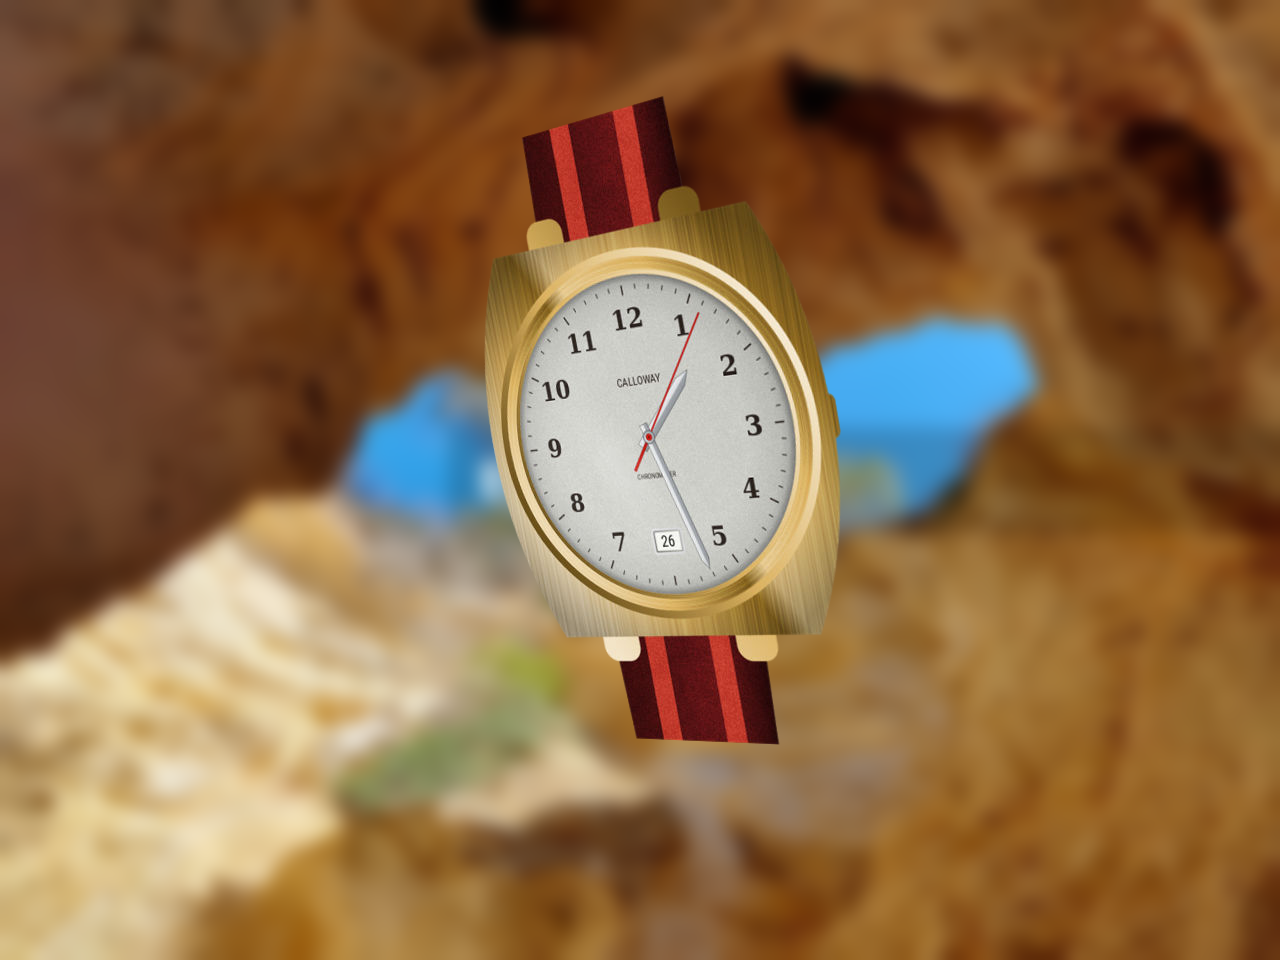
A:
1,27,06
